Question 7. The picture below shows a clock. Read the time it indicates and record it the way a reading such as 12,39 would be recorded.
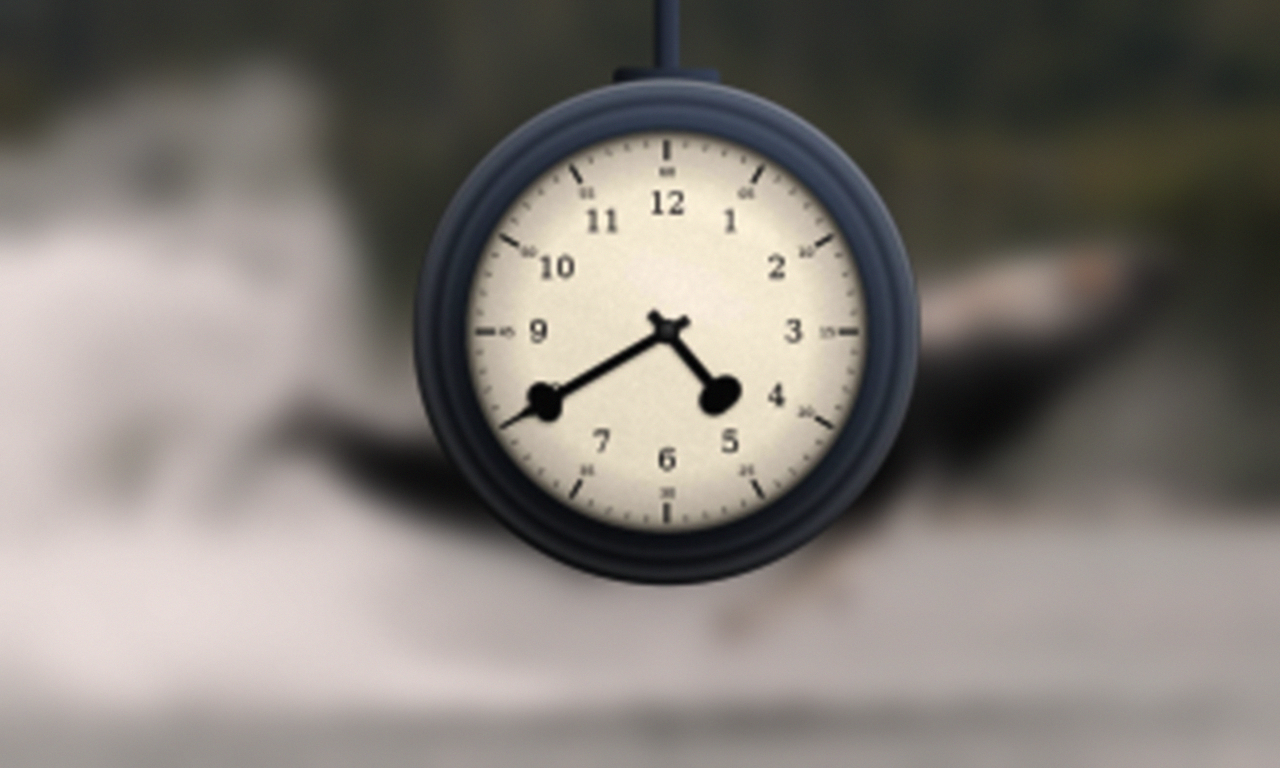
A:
4,40
